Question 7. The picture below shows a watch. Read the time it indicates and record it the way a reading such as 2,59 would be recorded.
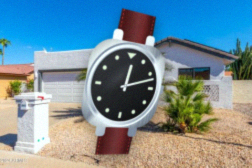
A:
12,12
